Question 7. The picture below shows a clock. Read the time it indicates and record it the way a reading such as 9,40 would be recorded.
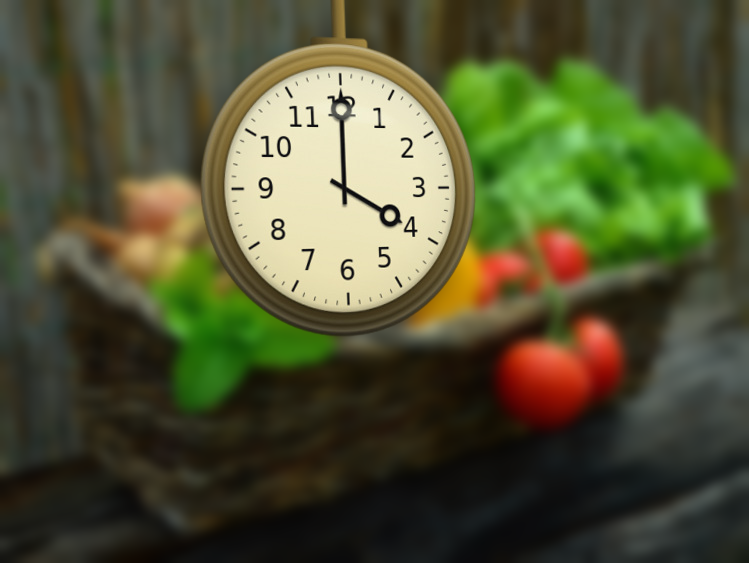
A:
4,00
